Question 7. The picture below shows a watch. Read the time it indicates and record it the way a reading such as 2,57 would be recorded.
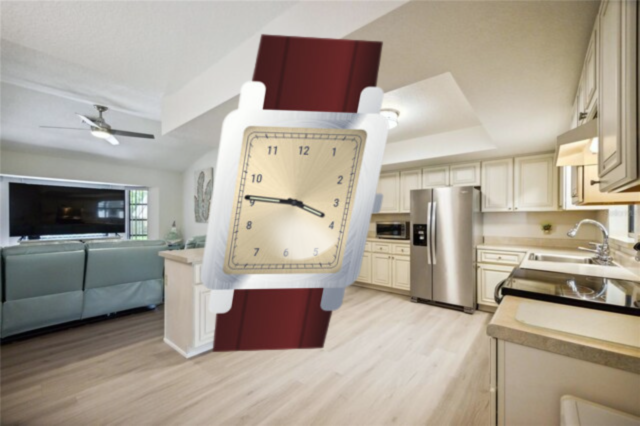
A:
3,46
